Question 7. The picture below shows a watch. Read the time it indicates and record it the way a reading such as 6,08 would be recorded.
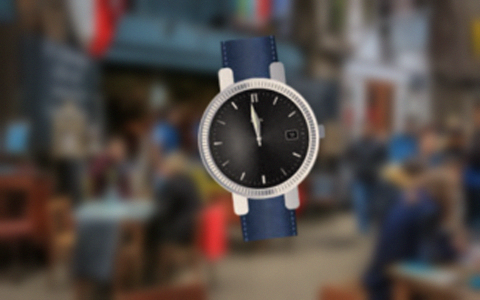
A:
11,59
